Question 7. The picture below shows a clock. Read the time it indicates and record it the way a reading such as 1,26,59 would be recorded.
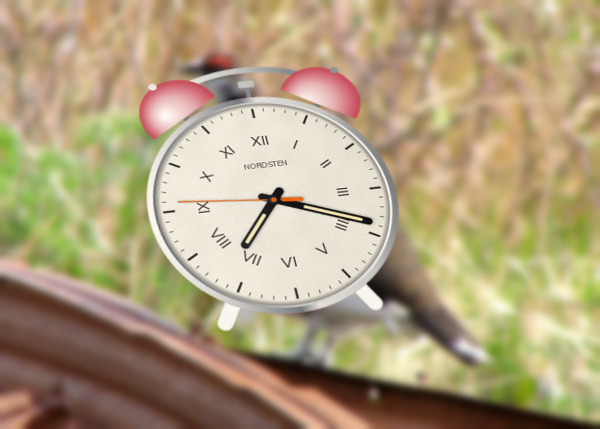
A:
7,18,46
